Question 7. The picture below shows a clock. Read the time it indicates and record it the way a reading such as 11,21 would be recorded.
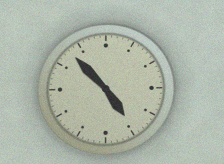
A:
4,53
